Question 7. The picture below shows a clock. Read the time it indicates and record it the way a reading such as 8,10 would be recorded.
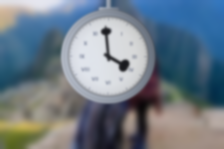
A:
3,59
